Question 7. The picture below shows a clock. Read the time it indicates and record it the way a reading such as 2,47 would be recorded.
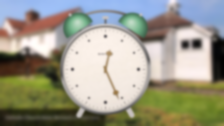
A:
12,26
